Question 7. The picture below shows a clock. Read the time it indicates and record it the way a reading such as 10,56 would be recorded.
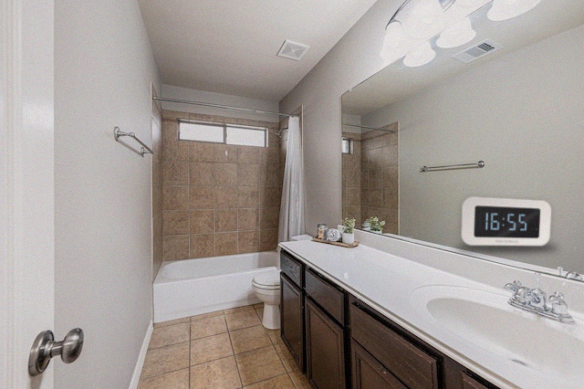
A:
16,55
